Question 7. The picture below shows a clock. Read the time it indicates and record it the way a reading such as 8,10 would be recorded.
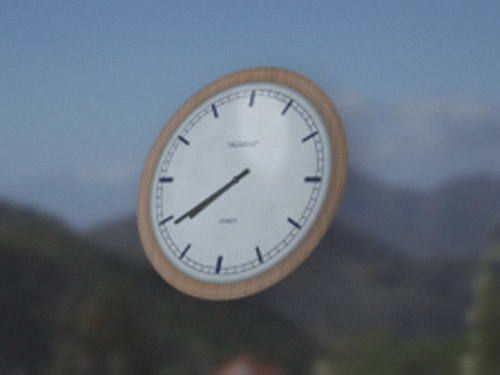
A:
7,39
